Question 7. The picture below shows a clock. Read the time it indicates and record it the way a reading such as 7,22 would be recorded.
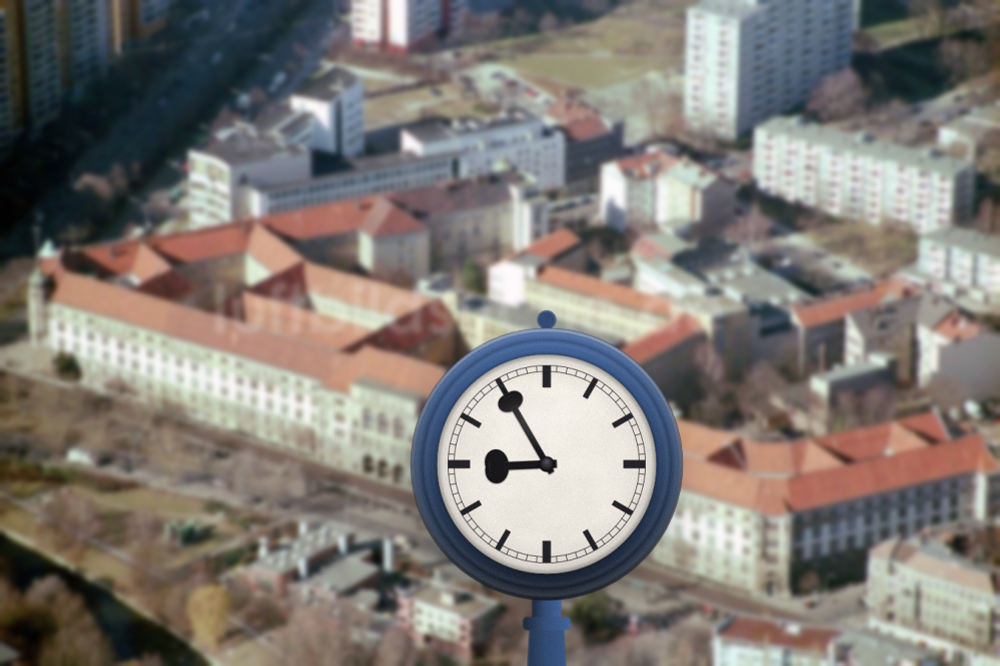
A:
8,55
